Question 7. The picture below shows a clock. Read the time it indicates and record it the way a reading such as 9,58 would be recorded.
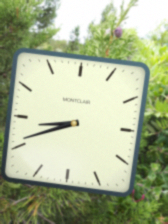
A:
8,41
